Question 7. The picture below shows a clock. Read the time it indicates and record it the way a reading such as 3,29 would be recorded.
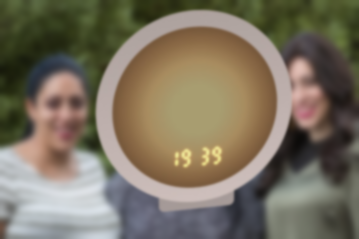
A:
19,39
